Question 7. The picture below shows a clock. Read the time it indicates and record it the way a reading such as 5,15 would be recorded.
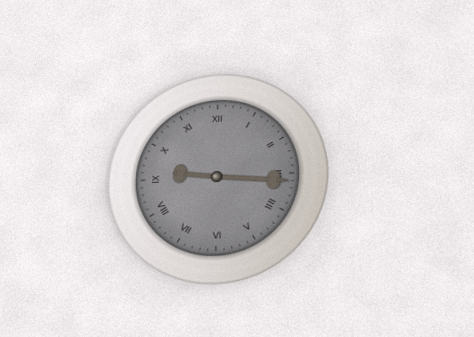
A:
9,16
